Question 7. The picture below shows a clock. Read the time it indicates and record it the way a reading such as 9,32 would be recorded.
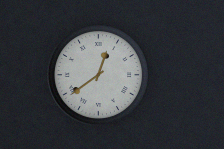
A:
12,39
